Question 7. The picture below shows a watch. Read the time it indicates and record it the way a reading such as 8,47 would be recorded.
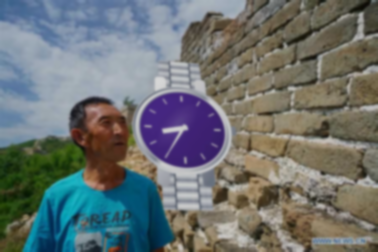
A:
8,35
